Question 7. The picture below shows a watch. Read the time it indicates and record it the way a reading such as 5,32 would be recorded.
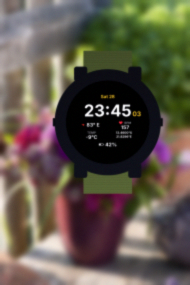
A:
23,45
